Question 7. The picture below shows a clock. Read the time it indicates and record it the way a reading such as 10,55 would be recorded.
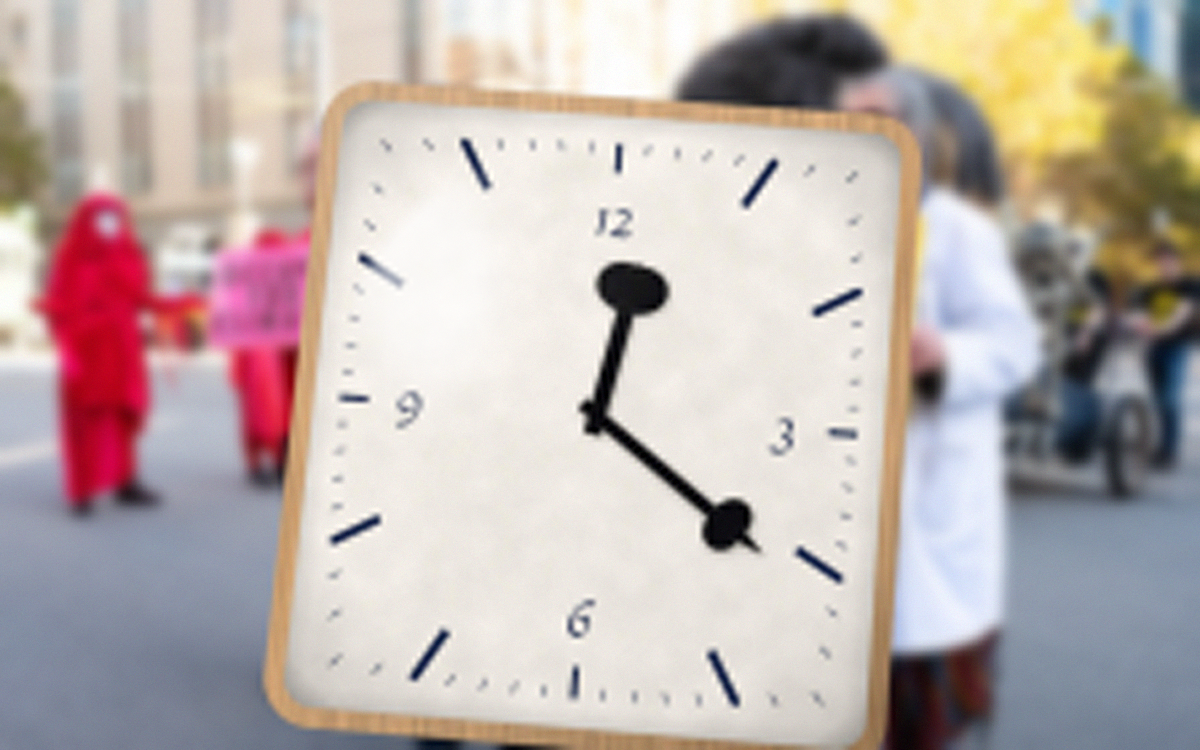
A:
12,21
